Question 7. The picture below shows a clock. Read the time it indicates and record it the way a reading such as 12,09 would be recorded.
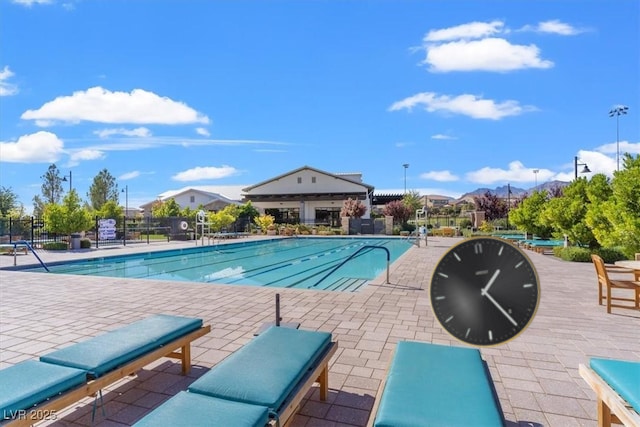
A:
1,24
